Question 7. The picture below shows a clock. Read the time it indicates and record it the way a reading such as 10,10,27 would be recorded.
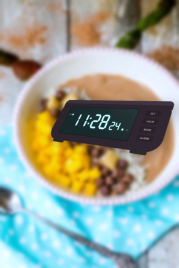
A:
11,28,24
